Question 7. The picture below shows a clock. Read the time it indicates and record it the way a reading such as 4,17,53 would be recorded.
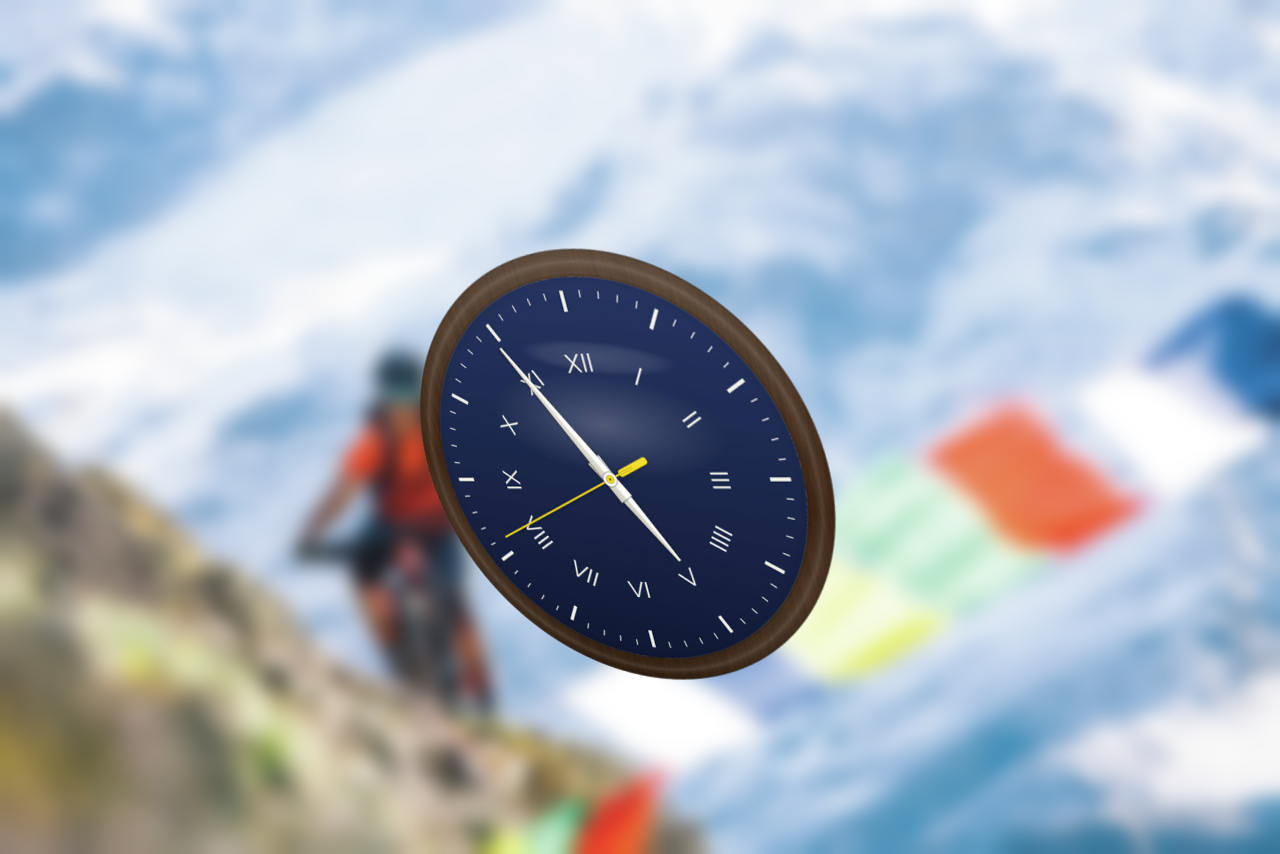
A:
4,54,41
